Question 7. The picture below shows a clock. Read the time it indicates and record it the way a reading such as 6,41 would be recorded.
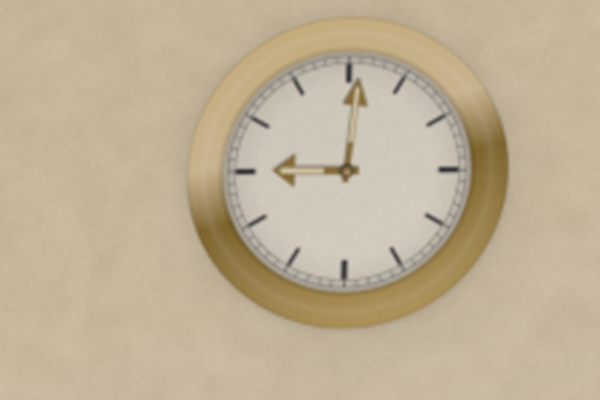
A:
9,01
